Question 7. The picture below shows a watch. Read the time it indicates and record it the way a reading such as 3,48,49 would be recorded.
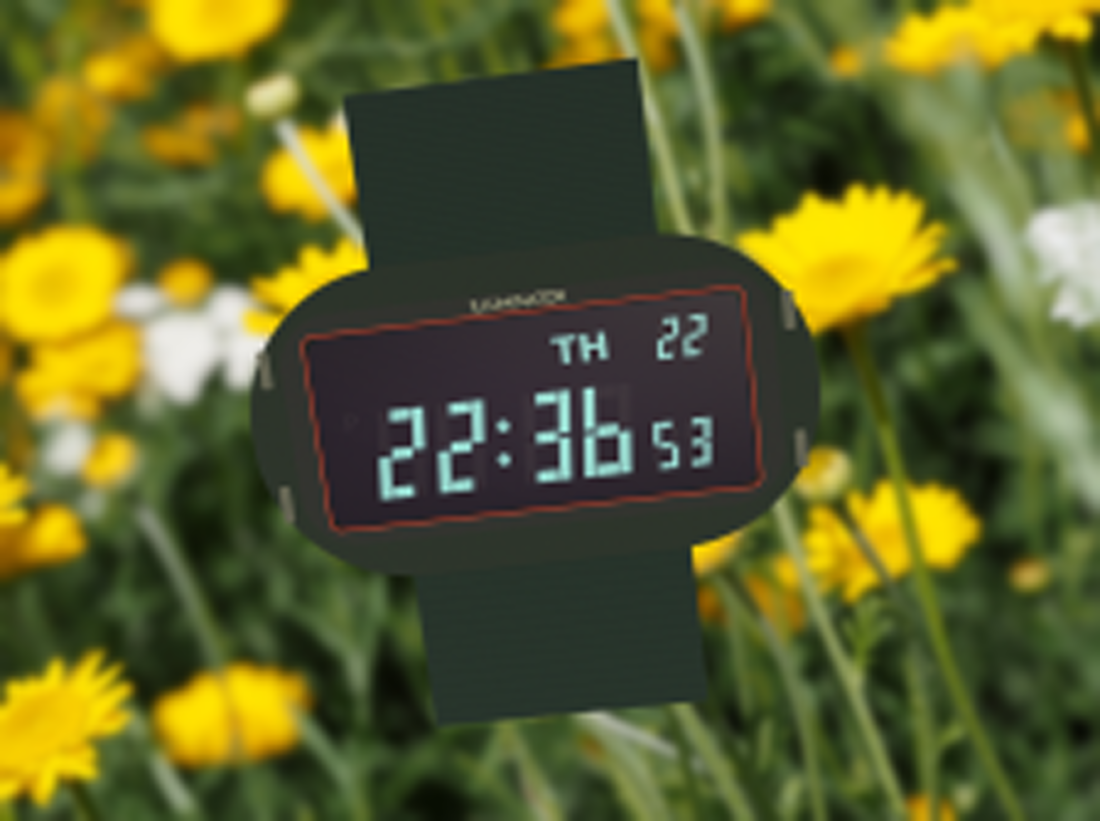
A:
22,36,53
